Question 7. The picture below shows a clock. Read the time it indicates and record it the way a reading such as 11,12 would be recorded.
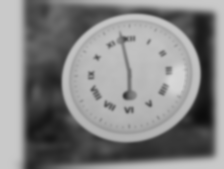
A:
5,58
